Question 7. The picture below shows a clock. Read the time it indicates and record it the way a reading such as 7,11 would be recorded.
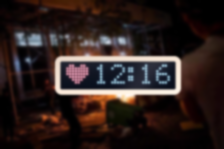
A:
12,16
